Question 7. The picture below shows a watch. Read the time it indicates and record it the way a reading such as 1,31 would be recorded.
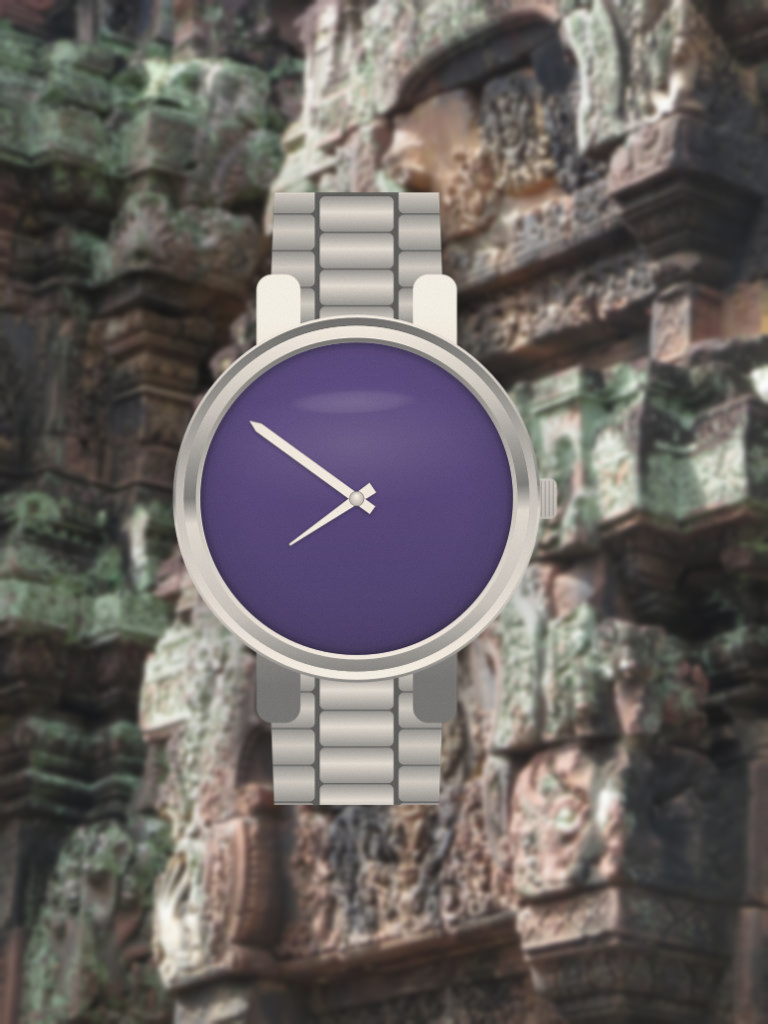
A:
7,51
